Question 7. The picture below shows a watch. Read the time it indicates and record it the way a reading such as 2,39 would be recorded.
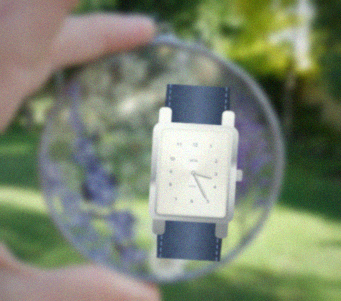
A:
3,25
